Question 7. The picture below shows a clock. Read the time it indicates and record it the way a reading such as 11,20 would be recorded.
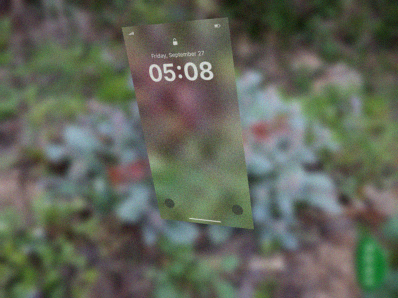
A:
5,08
